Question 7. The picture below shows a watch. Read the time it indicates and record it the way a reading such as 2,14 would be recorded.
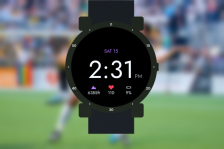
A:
2,31
